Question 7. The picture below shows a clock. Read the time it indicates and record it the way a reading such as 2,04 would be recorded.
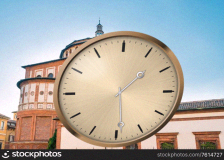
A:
1,29
